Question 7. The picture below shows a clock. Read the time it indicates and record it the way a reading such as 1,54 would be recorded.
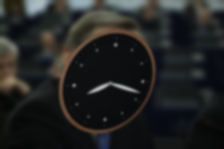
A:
8,18
